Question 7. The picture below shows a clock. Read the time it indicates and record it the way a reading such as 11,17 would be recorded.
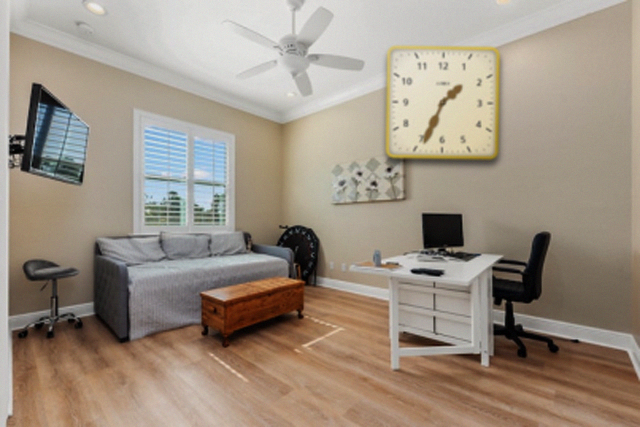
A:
1,34
